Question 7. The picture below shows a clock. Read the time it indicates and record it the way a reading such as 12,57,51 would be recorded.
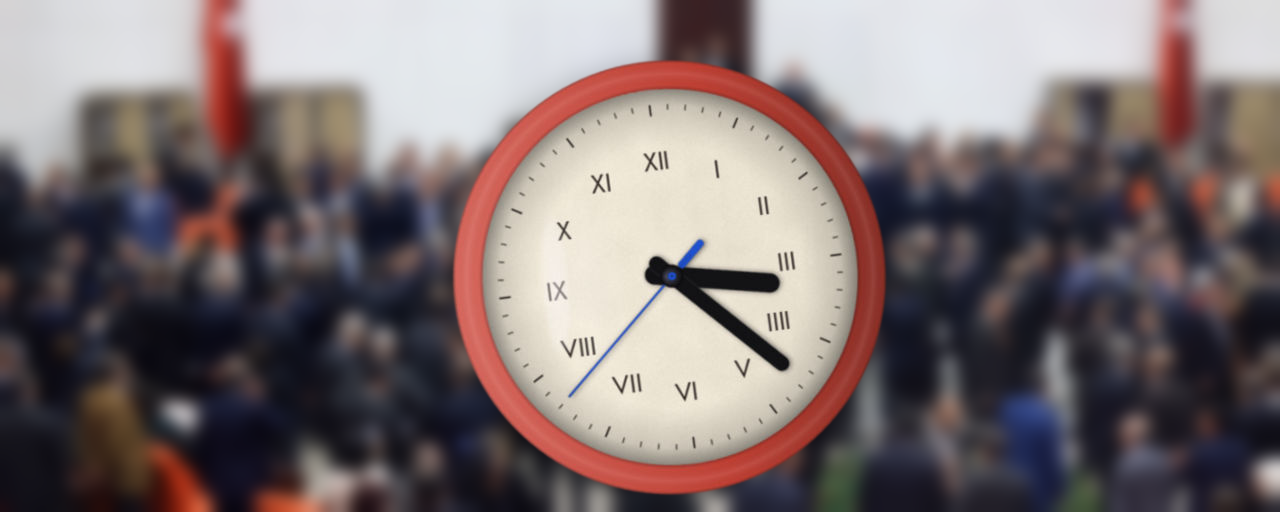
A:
3,22,38
